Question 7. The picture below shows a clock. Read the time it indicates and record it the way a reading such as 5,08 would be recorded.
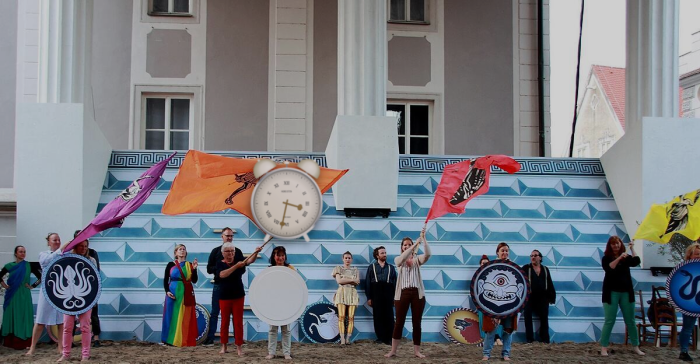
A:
3,32
